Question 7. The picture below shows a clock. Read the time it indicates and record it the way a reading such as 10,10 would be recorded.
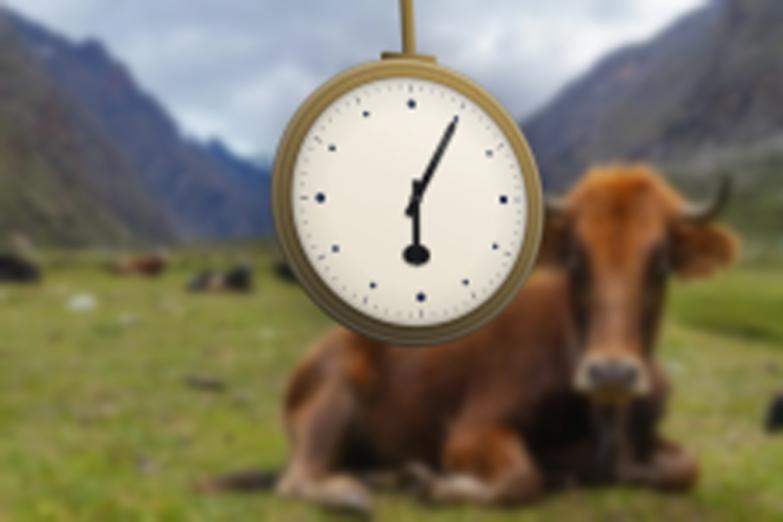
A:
6,05
